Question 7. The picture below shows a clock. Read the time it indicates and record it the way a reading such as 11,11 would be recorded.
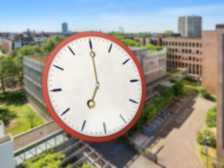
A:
7,00
